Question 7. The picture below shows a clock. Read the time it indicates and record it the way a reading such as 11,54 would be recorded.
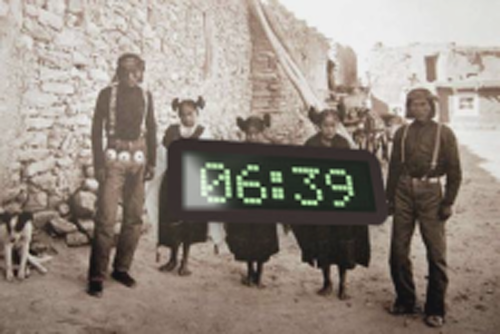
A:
6,39
